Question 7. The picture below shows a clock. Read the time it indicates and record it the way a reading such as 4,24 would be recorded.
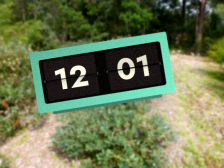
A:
12,01
